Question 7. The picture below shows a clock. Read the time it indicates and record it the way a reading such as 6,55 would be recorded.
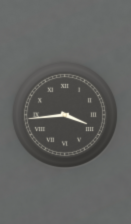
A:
3,44
